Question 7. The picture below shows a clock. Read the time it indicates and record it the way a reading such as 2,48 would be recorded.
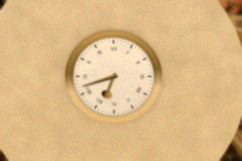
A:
6,42
